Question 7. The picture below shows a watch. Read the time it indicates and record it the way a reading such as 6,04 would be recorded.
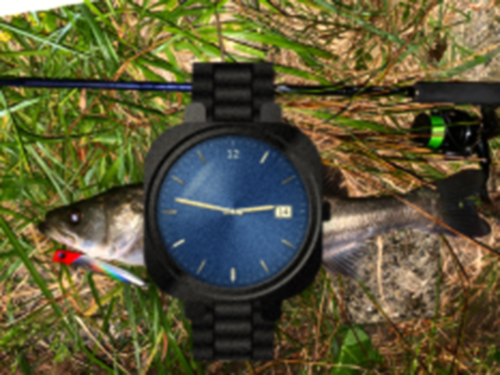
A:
2,47
